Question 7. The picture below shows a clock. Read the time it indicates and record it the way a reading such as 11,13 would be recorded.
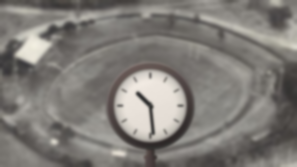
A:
10,29
